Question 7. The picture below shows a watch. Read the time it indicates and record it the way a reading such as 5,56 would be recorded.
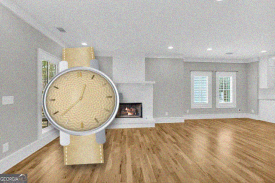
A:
12,38
